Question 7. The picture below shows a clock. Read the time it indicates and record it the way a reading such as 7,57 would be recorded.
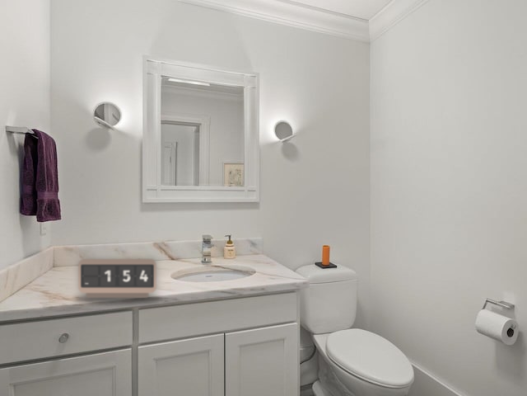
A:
1,54
